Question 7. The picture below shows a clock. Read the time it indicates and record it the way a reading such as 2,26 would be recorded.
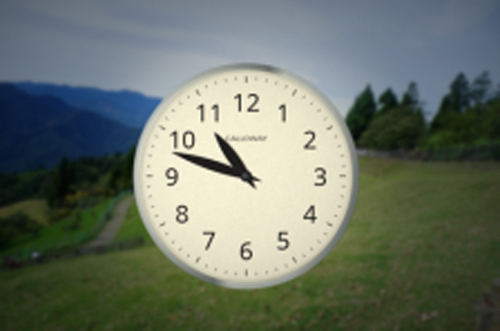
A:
10,48
